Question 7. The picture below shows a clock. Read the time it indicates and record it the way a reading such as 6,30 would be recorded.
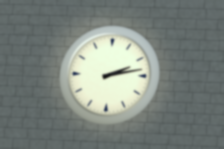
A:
2,13
